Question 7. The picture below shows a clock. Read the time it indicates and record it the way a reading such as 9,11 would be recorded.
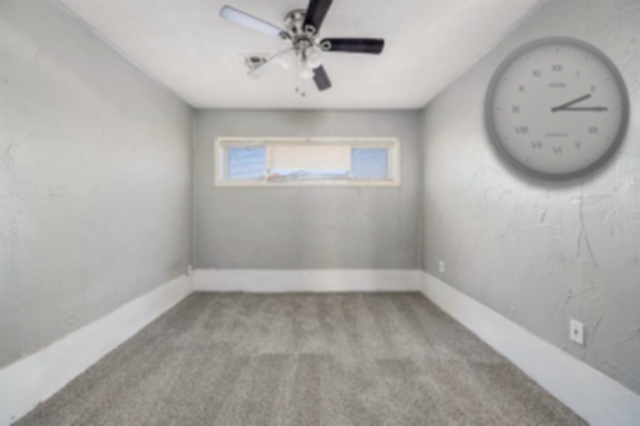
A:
2,15
